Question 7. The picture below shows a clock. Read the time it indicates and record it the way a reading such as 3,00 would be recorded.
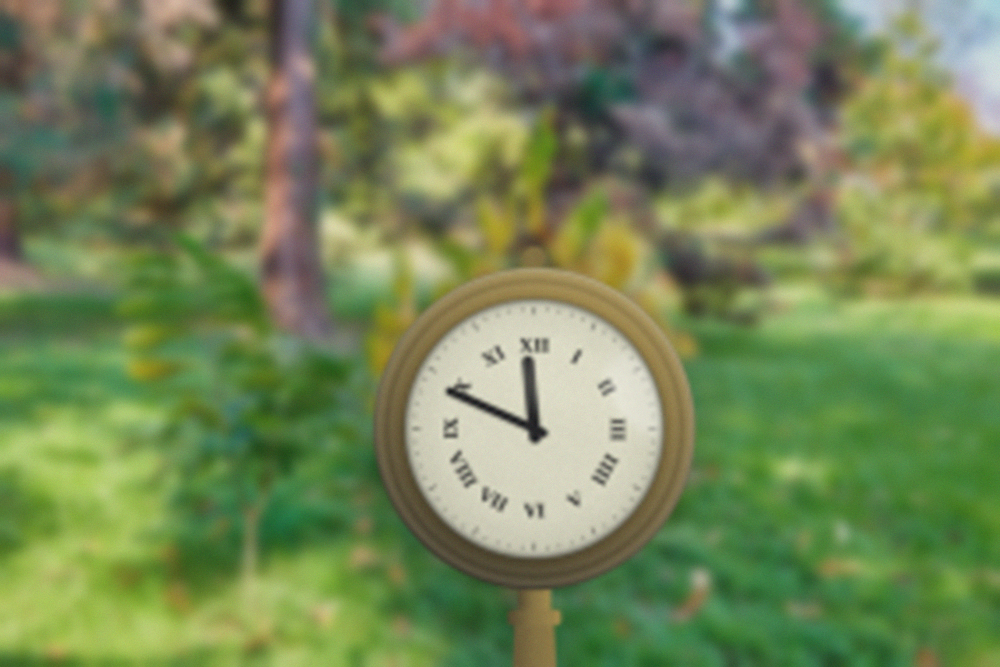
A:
11,49
